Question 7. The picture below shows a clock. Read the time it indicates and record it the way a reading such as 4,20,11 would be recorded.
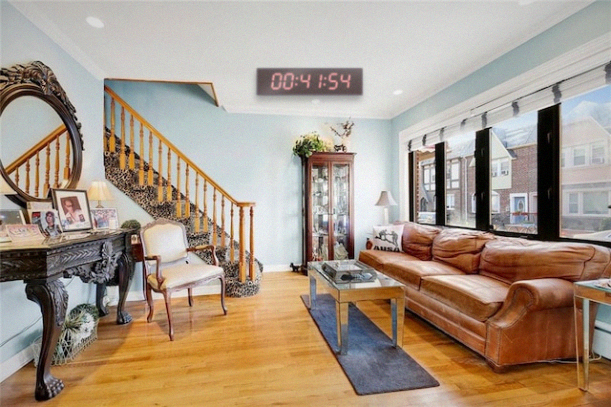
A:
0,41,54
